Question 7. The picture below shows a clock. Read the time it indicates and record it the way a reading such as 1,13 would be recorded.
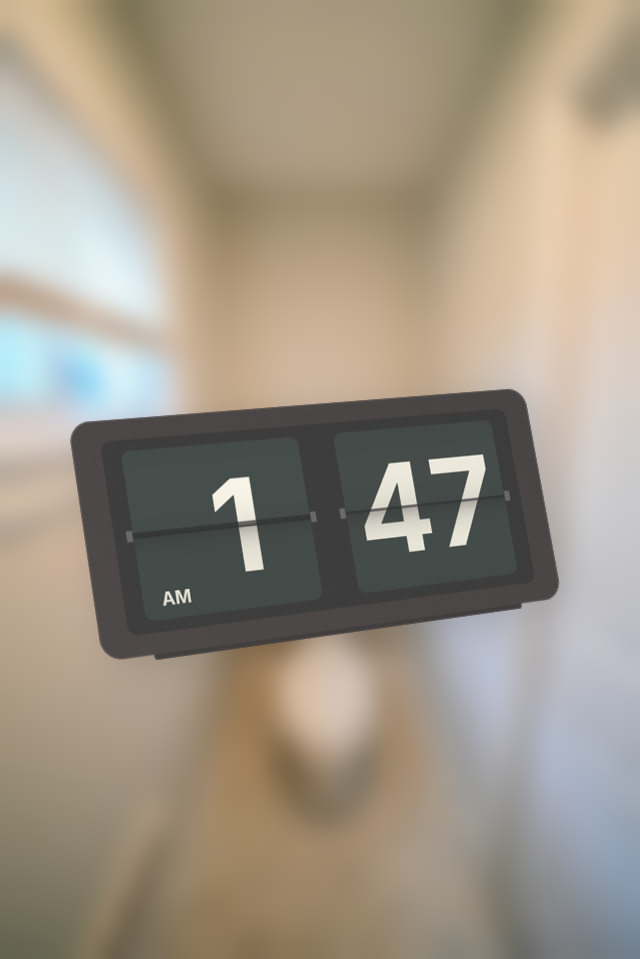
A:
1,47
